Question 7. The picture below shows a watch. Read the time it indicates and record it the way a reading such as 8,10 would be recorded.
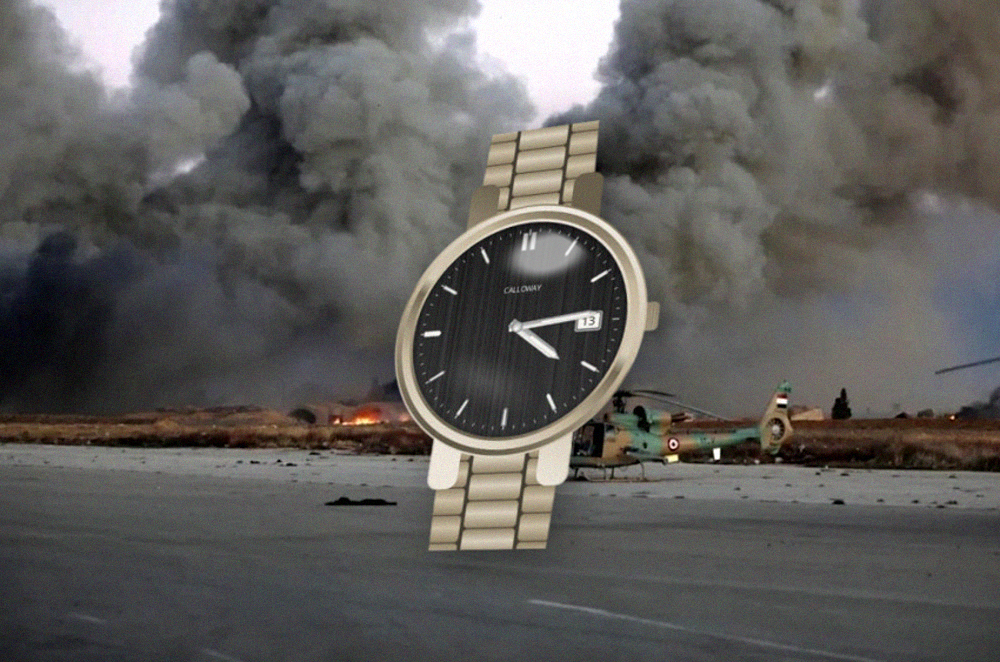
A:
4,14
